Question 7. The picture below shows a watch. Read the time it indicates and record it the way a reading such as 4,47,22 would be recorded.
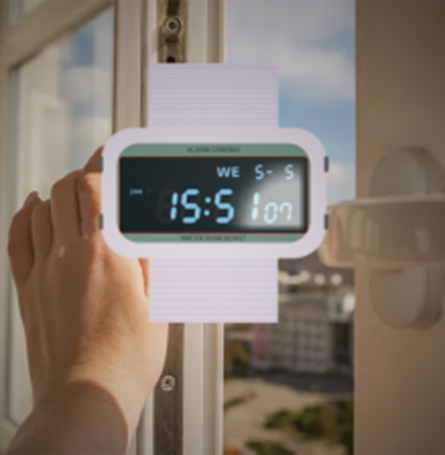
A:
15,51,07
